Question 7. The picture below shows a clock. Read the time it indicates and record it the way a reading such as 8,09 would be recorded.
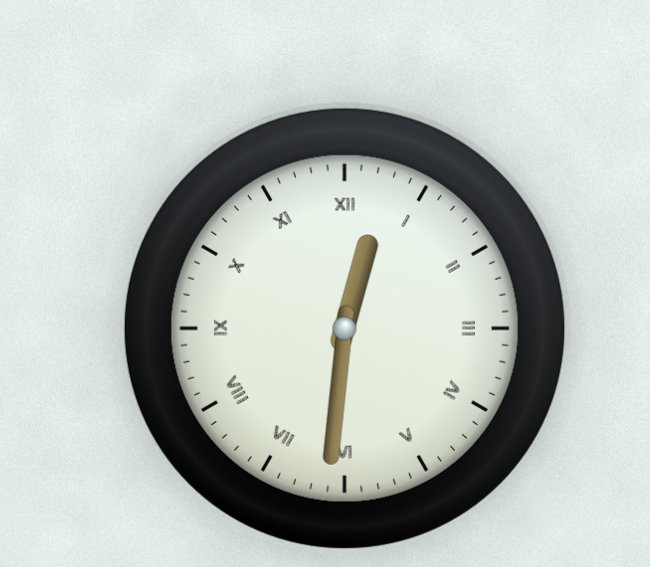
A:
12,31
